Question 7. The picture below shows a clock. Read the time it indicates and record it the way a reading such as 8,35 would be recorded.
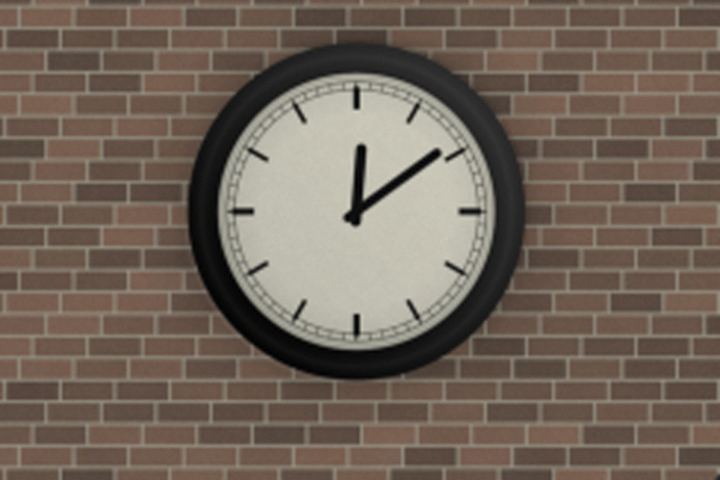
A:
12,09
